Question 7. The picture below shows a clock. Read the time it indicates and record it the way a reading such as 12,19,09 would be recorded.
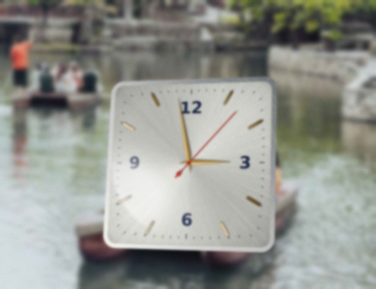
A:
2,58,07
